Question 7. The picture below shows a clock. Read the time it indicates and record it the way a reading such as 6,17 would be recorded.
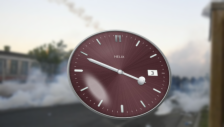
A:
3,49
